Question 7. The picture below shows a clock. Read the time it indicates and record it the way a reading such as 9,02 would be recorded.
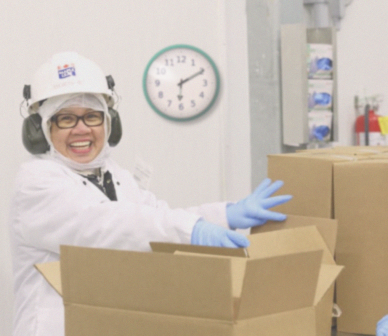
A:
6,10
